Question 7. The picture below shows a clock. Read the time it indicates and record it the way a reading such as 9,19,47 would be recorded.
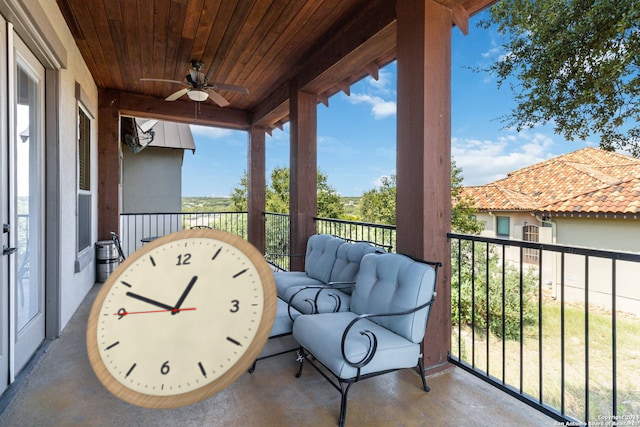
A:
12,48,45
